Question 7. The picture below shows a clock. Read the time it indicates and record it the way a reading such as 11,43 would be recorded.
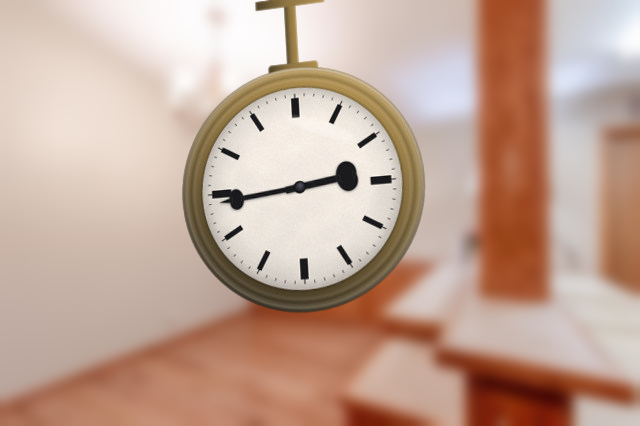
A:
2,44
